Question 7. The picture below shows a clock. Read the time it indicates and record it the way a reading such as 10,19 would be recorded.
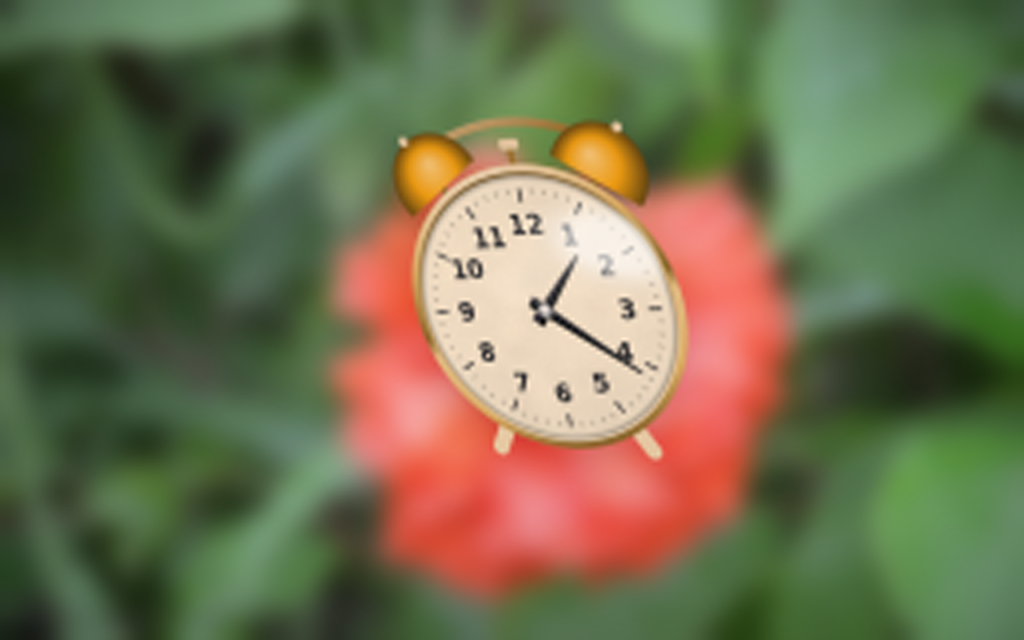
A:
1,21
